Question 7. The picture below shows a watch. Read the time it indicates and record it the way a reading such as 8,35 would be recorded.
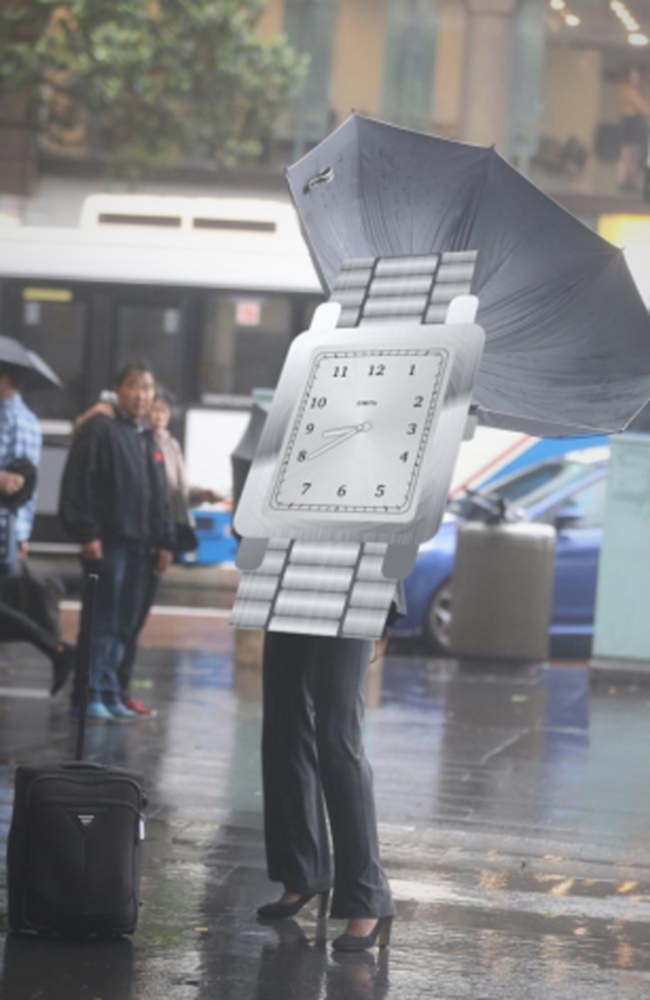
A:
8,39
